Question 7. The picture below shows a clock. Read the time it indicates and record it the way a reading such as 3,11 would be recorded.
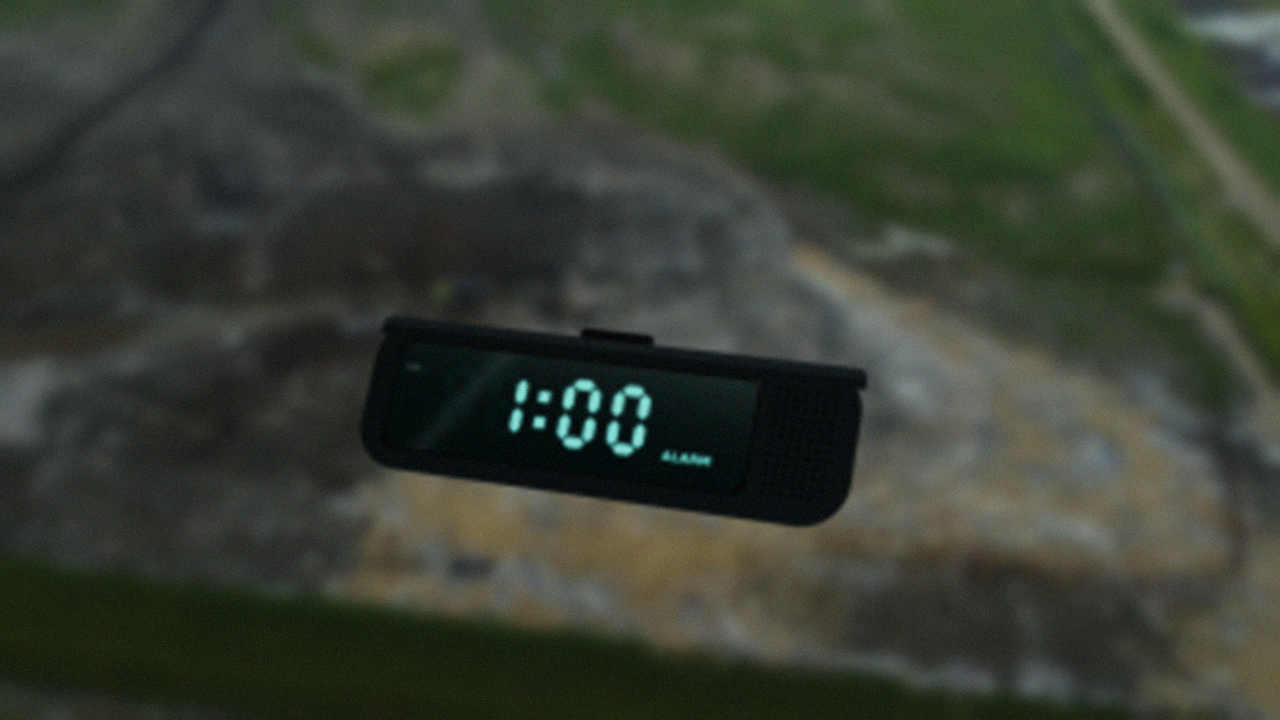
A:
1,00
